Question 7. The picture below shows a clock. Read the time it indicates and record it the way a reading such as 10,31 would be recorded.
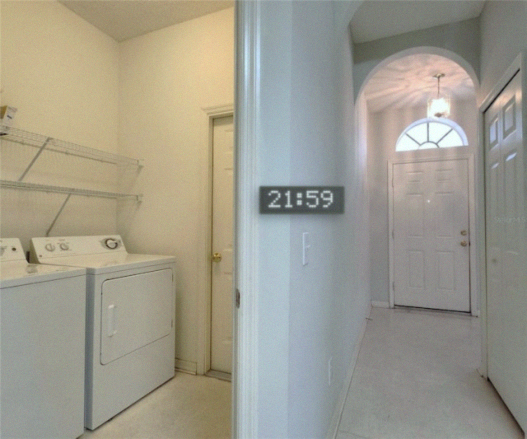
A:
21,59
